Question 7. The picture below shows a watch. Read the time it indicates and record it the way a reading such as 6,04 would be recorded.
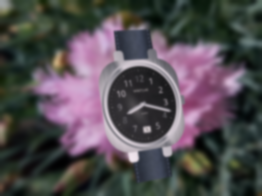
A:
8,18
